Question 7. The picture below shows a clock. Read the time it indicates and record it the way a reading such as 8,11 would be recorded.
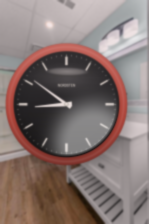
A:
8,51
